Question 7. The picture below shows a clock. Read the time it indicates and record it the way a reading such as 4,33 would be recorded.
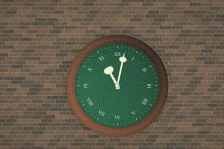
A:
11,02
